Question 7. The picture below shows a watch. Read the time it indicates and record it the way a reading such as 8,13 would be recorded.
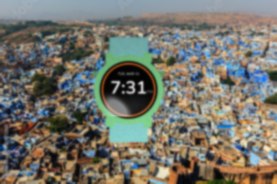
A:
7,31
